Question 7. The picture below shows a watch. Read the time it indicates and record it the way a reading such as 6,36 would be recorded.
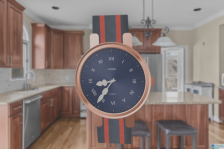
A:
8,36
